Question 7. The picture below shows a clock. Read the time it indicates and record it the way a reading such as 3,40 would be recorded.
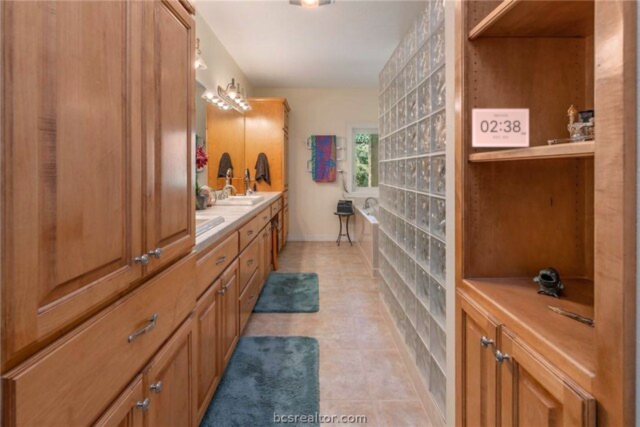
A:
2,38
